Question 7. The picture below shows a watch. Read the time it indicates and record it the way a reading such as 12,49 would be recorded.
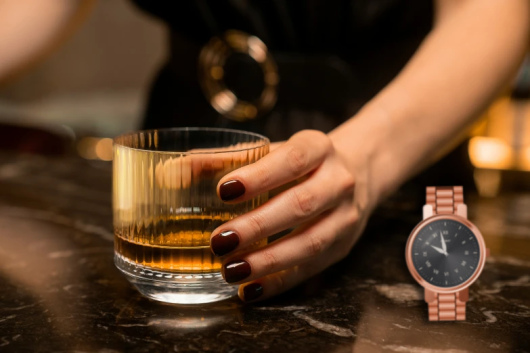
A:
9,58
